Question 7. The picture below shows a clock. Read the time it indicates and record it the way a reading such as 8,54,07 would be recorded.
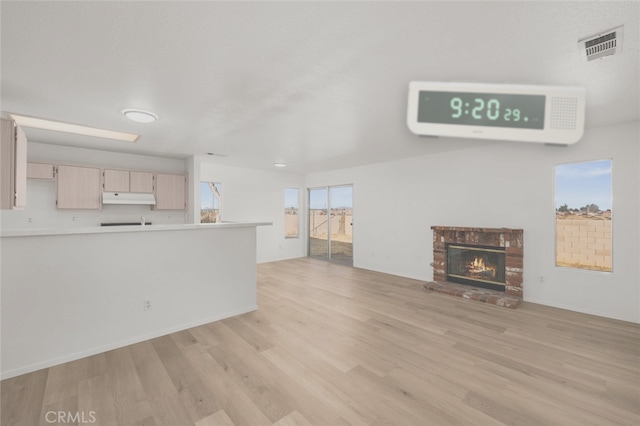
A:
9,20,29
